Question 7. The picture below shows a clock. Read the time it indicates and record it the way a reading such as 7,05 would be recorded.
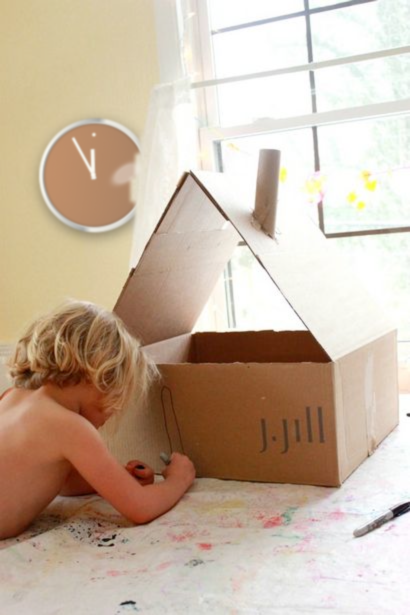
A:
11,55
